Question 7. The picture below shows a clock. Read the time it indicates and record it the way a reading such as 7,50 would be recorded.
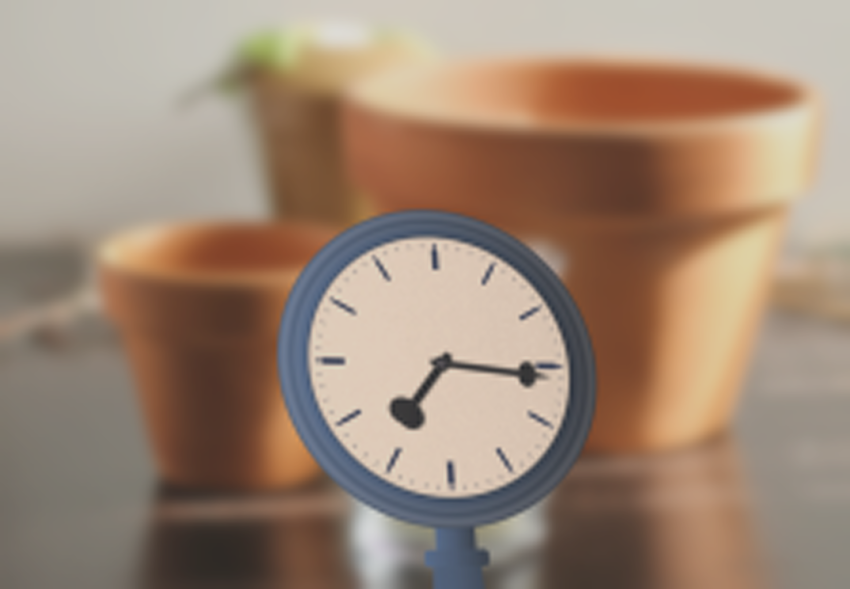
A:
7,16
